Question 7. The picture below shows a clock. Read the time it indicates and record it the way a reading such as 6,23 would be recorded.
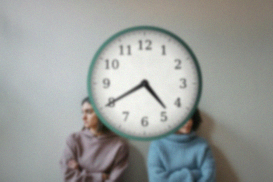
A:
4,40
